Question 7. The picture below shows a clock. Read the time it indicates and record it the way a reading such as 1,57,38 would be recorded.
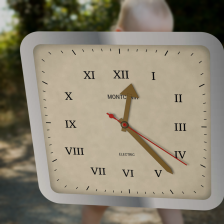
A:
12,23,21
